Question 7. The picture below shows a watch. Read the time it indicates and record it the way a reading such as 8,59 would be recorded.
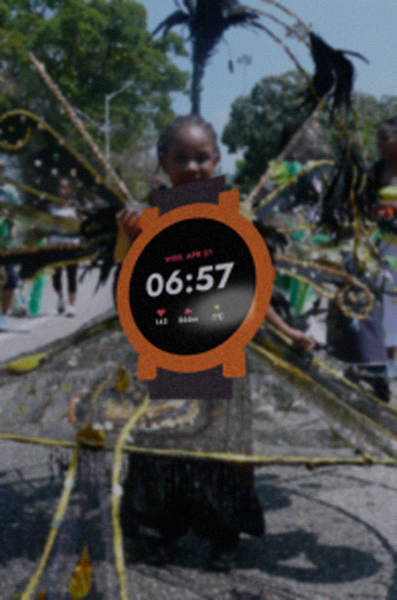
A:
6,57
